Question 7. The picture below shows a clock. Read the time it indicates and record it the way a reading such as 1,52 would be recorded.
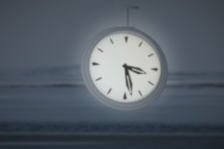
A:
3,28
